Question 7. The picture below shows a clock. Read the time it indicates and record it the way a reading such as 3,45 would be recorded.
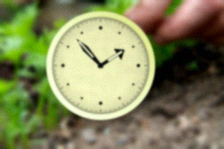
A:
1,53
